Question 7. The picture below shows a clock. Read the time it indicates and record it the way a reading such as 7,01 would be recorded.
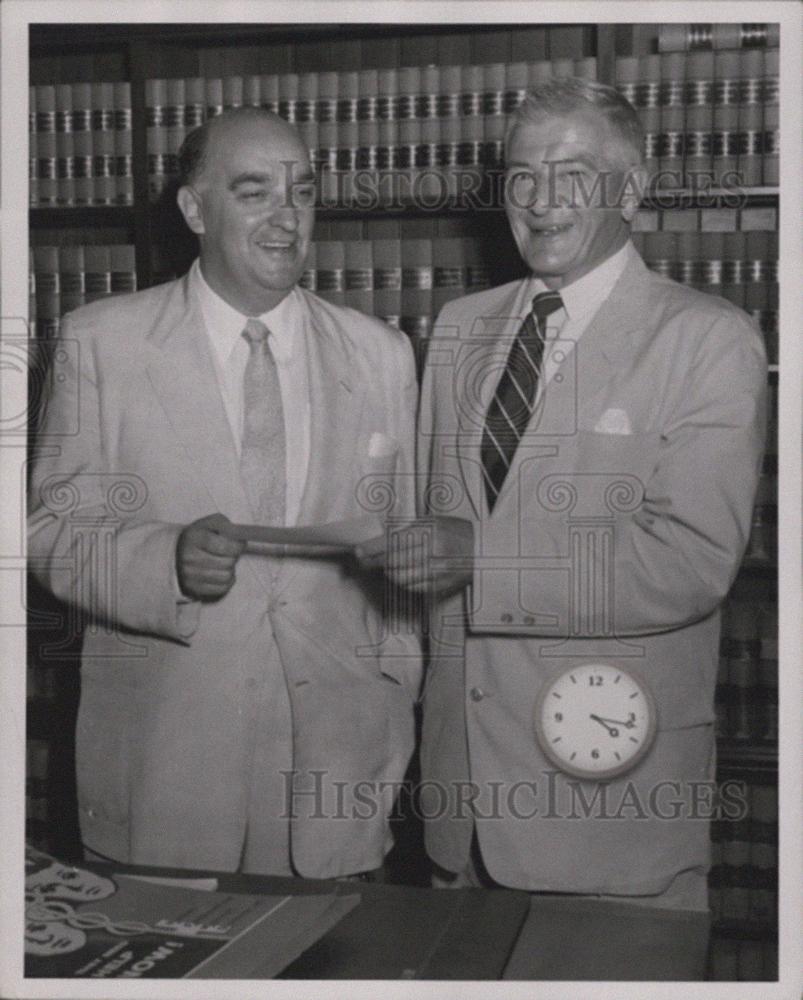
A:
4,17
